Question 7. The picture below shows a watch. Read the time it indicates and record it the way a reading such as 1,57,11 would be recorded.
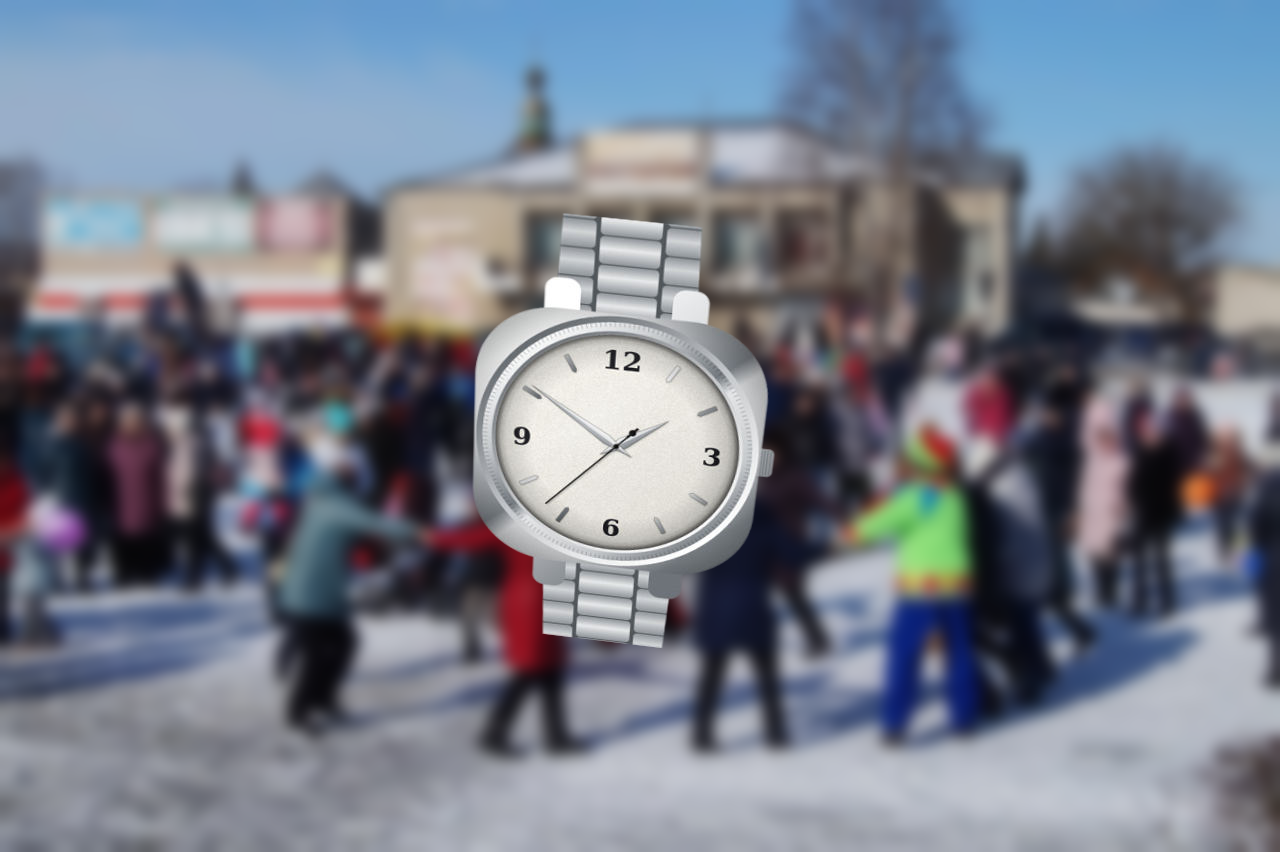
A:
1,50,37
